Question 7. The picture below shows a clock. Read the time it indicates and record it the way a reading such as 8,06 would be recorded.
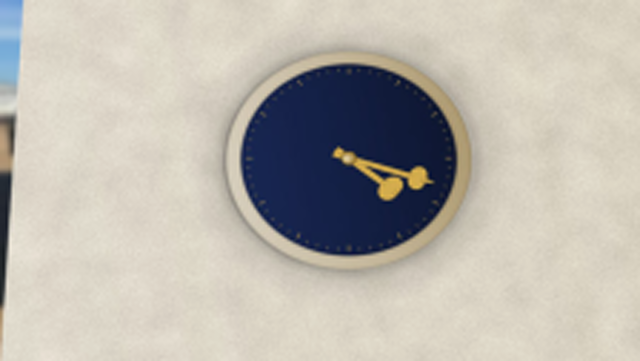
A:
4,18
